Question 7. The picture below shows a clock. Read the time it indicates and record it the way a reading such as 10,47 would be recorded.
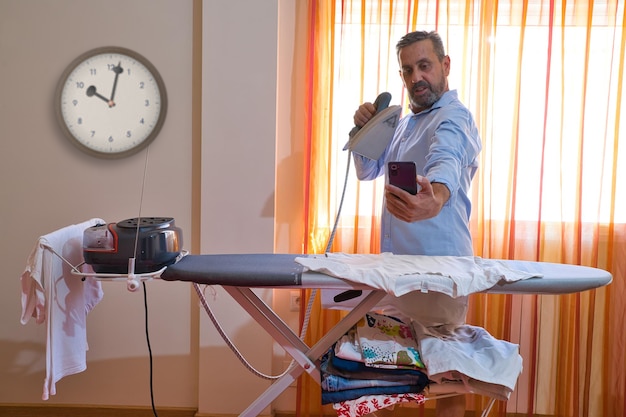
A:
10,02
